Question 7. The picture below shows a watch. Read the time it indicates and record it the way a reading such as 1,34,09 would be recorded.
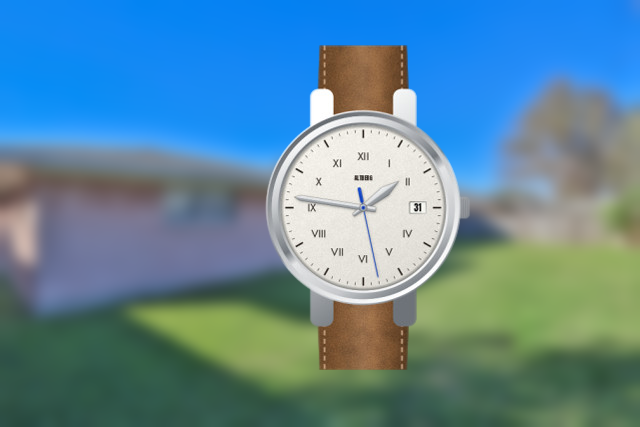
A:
1,46,28
